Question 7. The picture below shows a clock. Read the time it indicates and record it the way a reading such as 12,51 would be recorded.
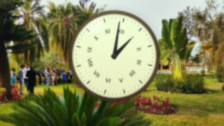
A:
12,59
